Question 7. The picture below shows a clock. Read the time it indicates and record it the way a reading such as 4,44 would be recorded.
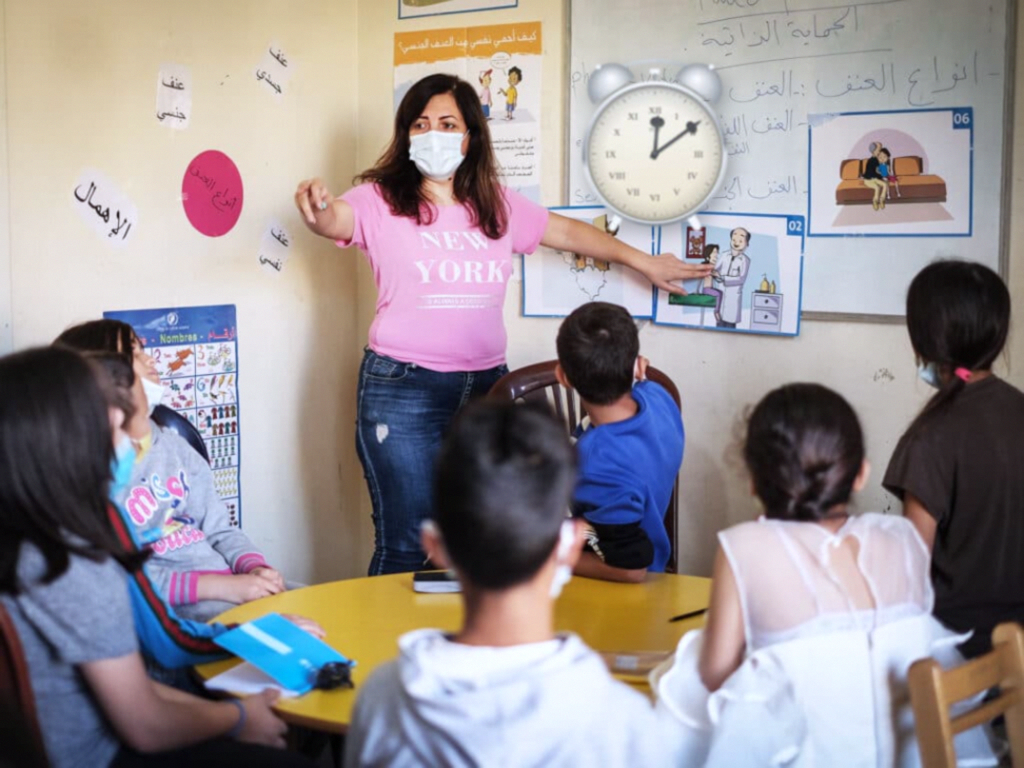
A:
12,09
